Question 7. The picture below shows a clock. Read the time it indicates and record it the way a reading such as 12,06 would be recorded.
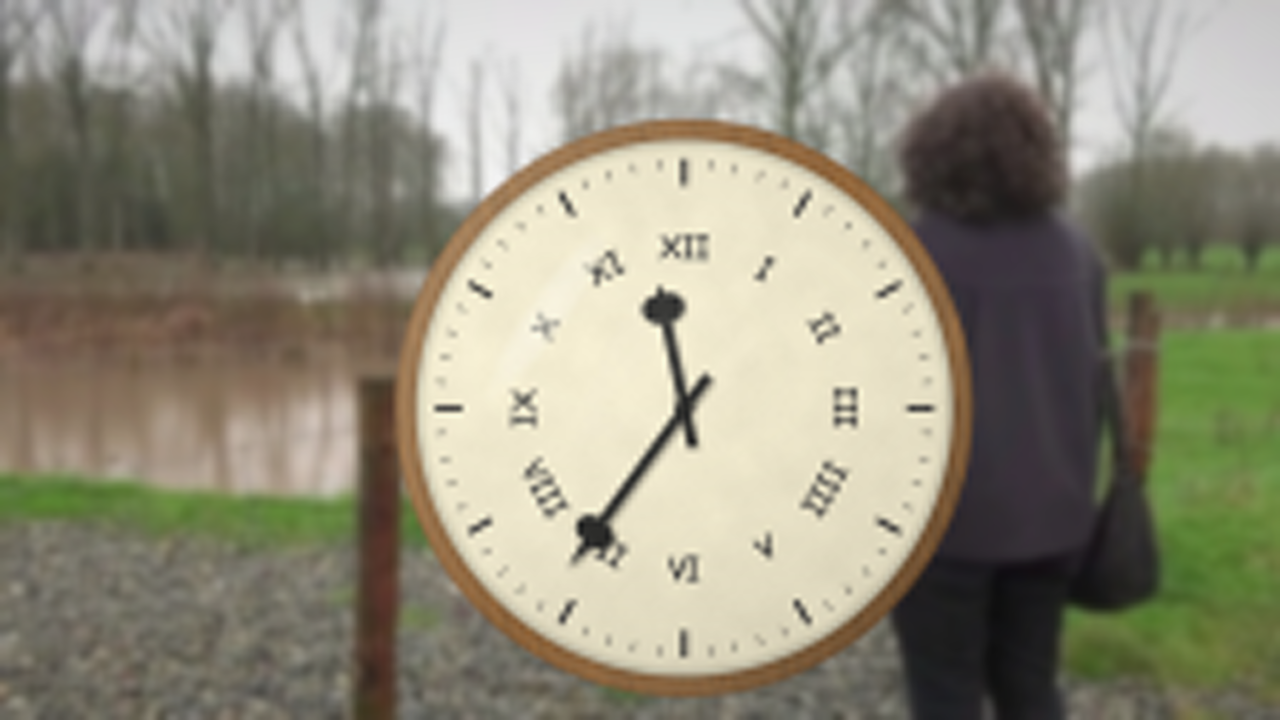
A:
11,36
